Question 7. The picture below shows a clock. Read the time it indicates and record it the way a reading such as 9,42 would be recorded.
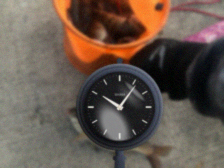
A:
10,06
